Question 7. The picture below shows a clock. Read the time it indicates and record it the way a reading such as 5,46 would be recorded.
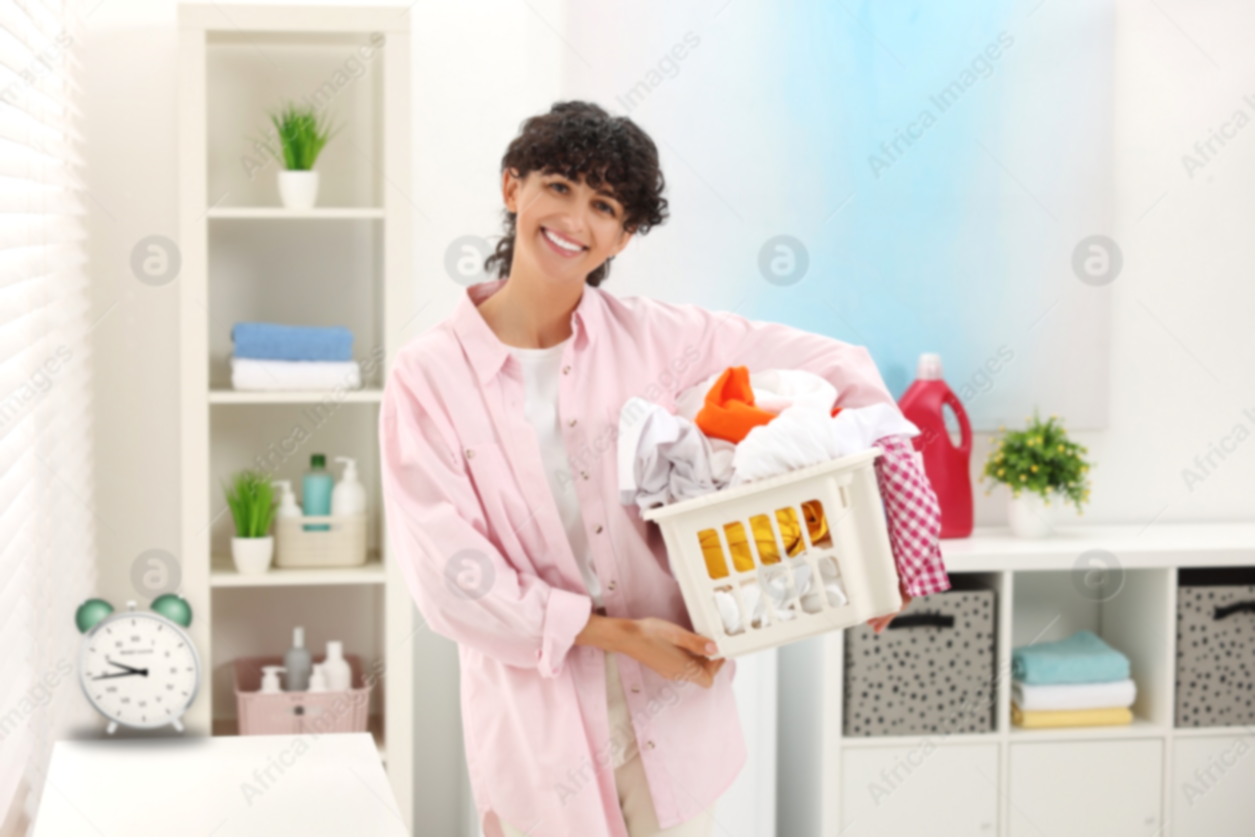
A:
9,44
